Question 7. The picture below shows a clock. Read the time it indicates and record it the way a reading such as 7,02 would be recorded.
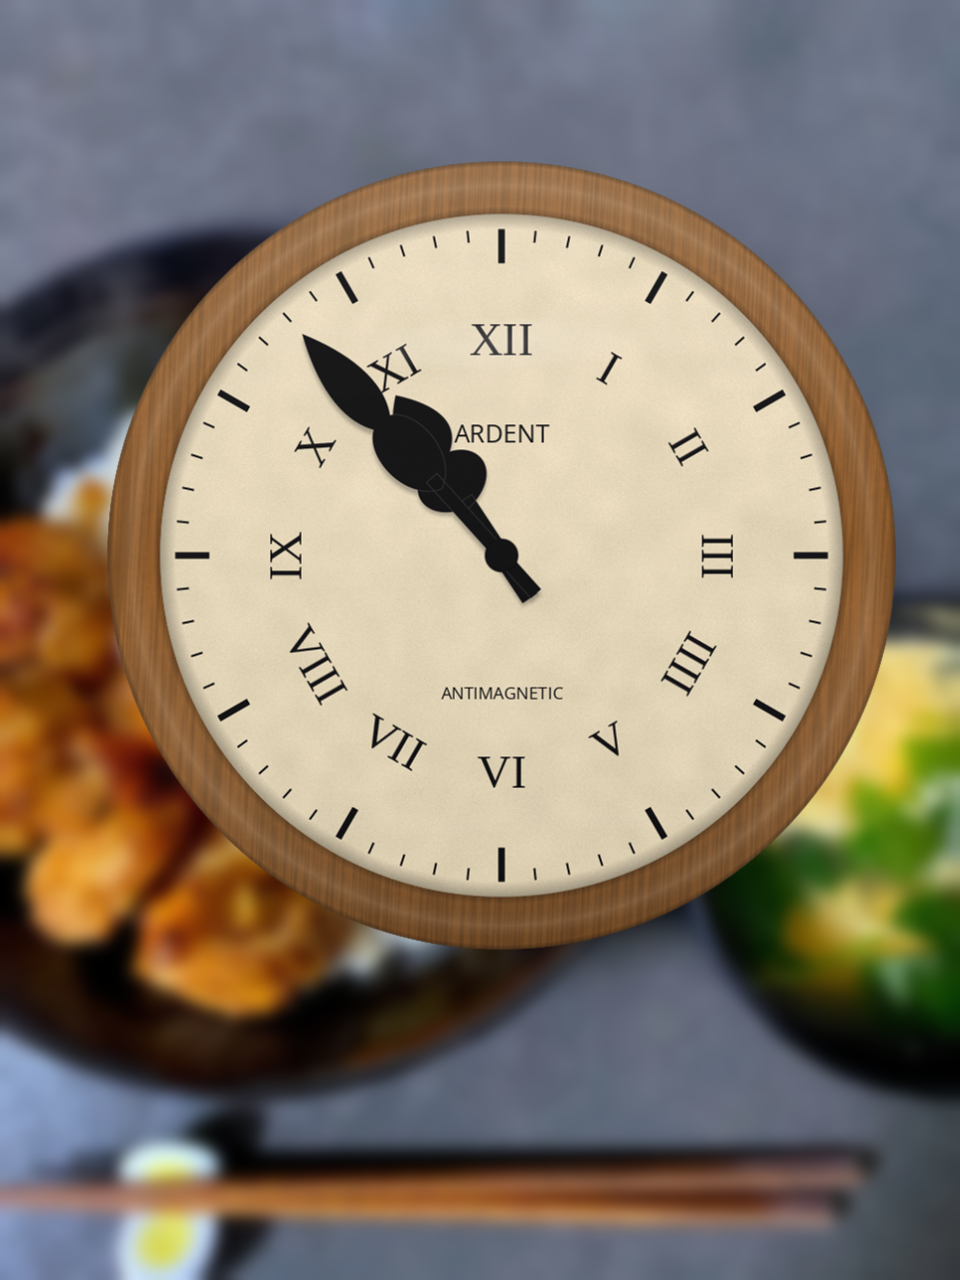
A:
10,53
